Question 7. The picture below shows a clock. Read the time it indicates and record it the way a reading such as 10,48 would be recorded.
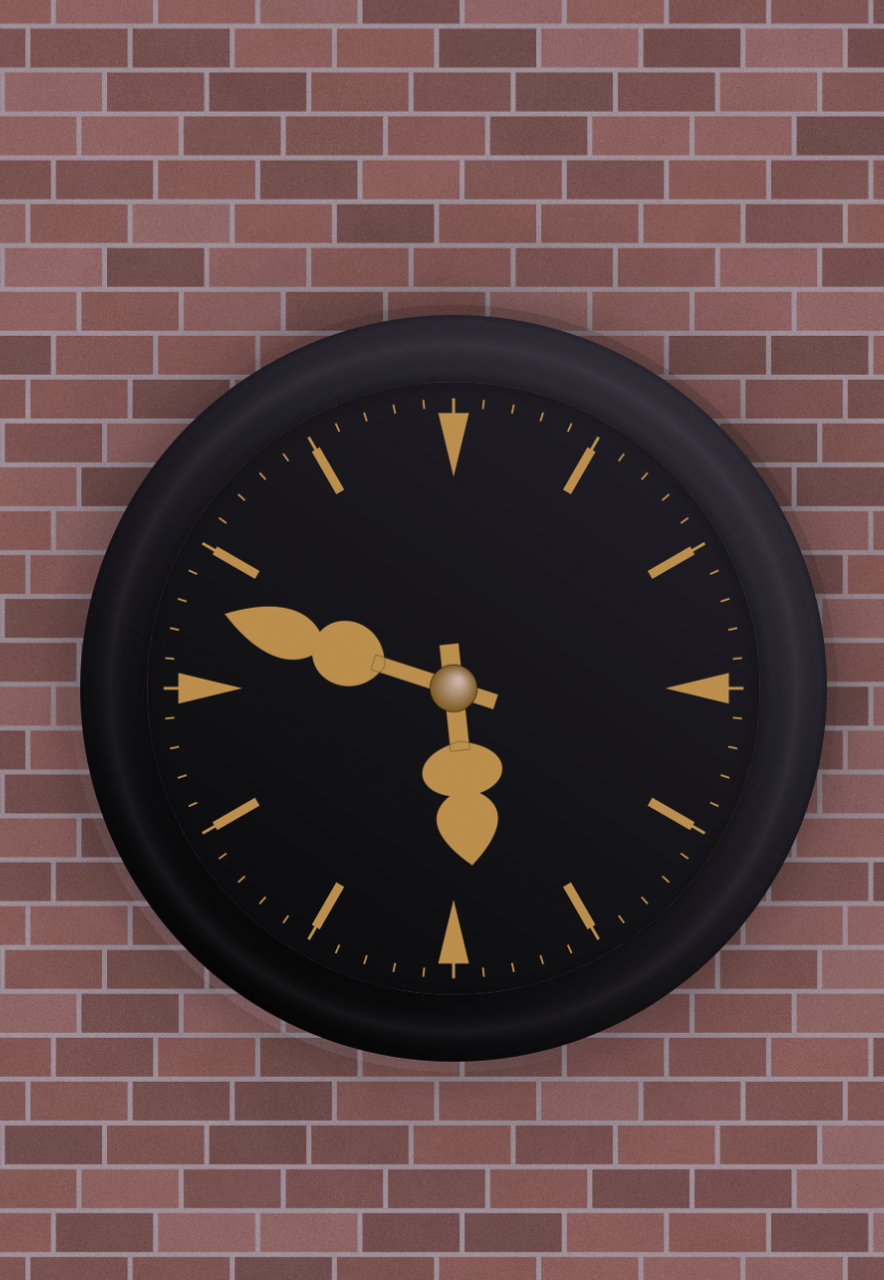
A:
5,48
